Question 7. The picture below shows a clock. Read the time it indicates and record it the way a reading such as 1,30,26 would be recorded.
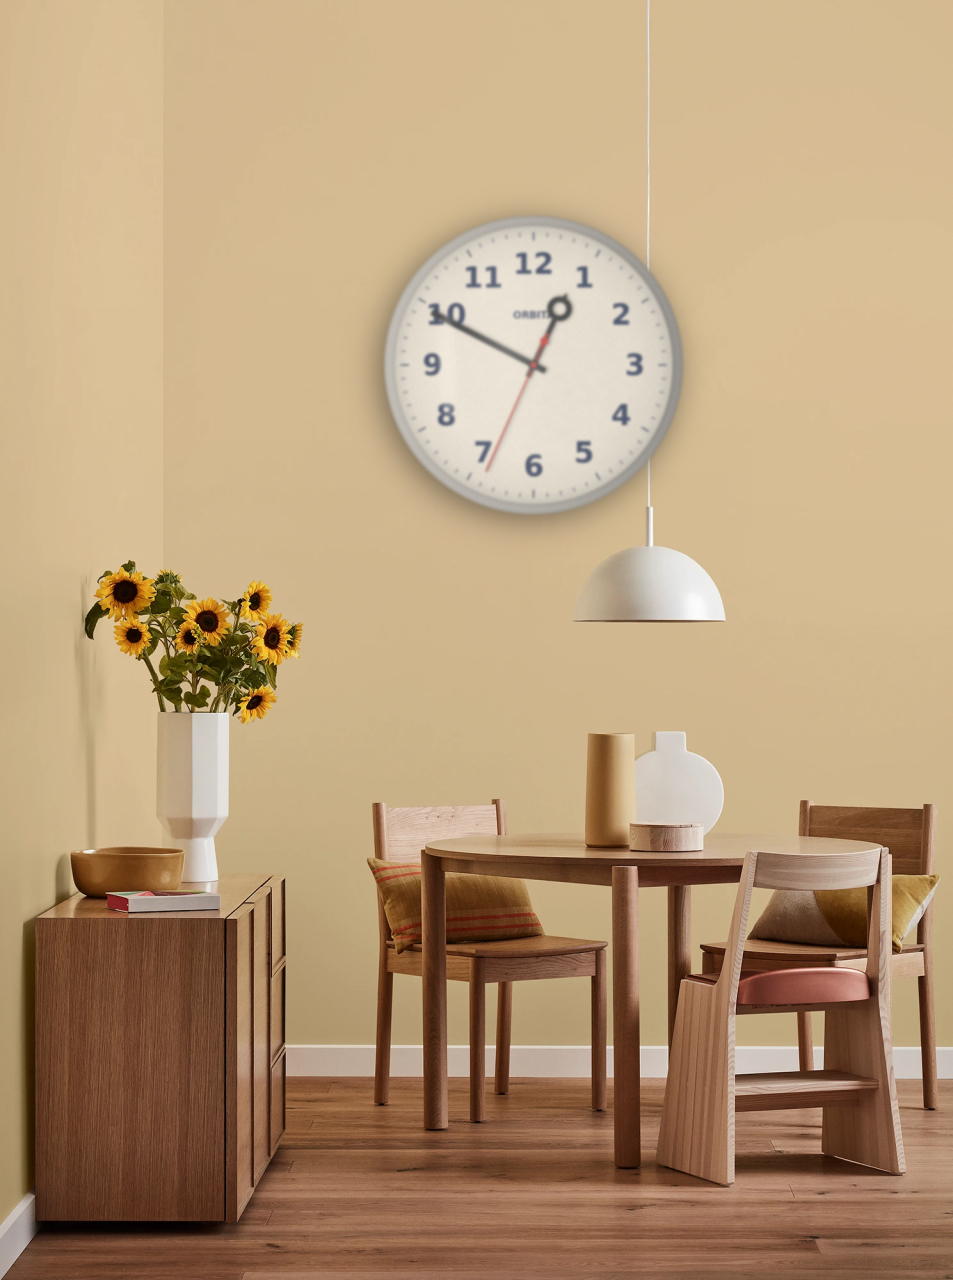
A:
12,49,34
